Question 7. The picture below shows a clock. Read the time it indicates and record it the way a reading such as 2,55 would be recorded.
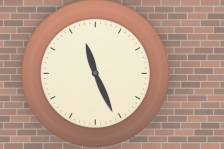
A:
11,26
